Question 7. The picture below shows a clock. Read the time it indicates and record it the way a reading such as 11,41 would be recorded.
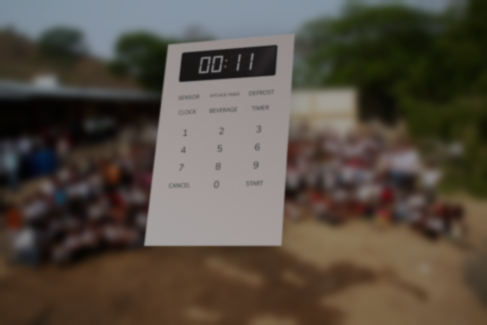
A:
0,11
